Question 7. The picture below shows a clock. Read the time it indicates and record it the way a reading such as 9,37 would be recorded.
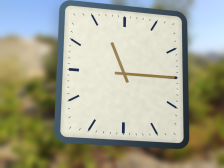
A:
11,15
